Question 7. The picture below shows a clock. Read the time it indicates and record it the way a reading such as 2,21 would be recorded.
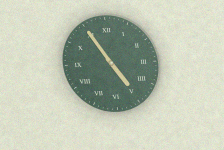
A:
4,55
